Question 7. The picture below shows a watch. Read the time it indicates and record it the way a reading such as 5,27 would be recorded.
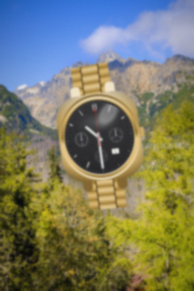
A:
10,30
